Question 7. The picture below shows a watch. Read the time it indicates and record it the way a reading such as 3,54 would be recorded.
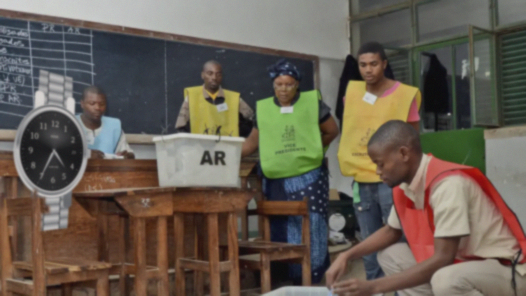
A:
4,35
